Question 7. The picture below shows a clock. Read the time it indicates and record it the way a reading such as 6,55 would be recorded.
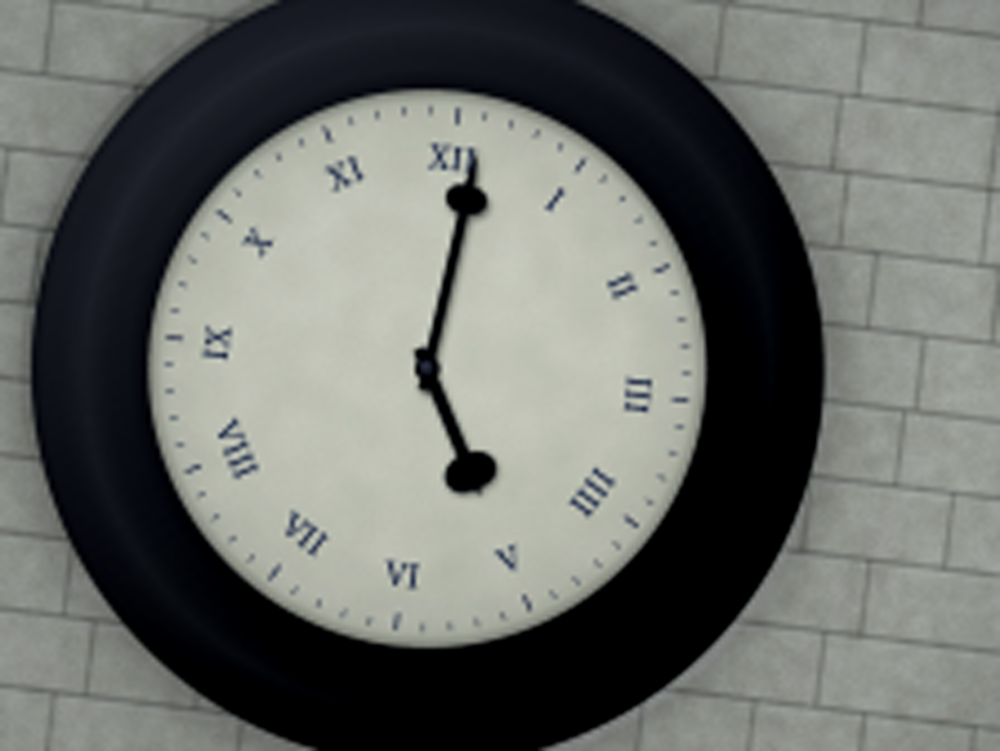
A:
5,01
